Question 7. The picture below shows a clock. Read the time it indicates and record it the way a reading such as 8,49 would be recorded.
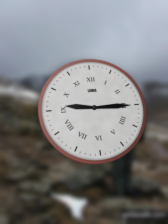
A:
9,15
